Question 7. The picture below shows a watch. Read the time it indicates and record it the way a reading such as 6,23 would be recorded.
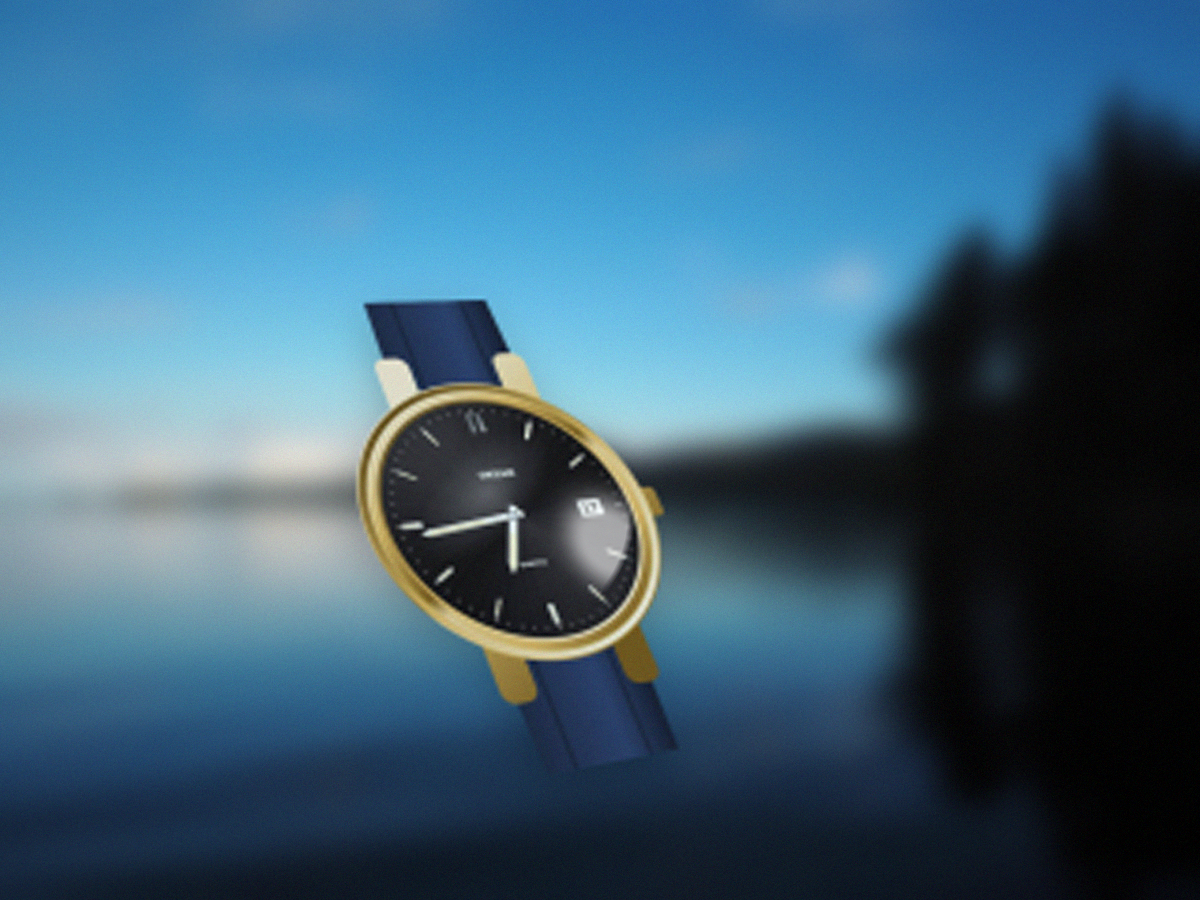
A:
6,44
